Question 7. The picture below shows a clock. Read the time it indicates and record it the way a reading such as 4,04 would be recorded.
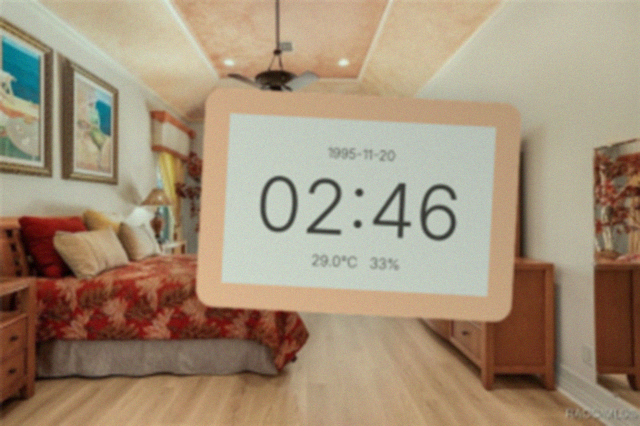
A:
2,46
